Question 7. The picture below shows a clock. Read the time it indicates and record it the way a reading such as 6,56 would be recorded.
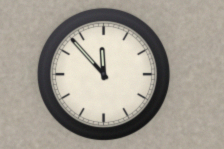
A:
11,53
